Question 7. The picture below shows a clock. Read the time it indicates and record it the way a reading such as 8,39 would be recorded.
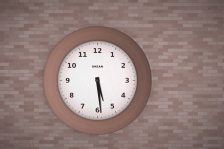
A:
5,29
